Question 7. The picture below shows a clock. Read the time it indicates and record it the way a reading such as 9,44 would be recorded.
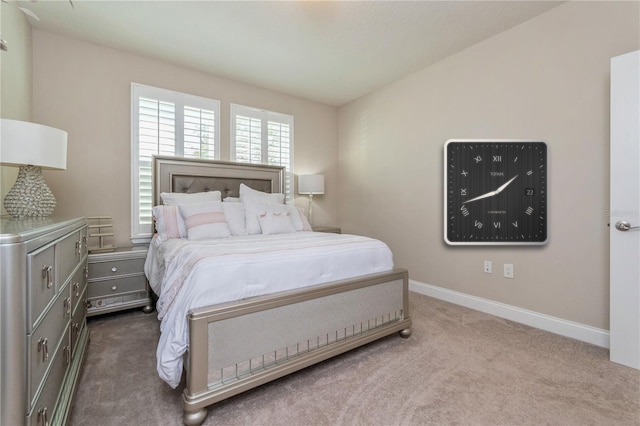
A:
1,42
